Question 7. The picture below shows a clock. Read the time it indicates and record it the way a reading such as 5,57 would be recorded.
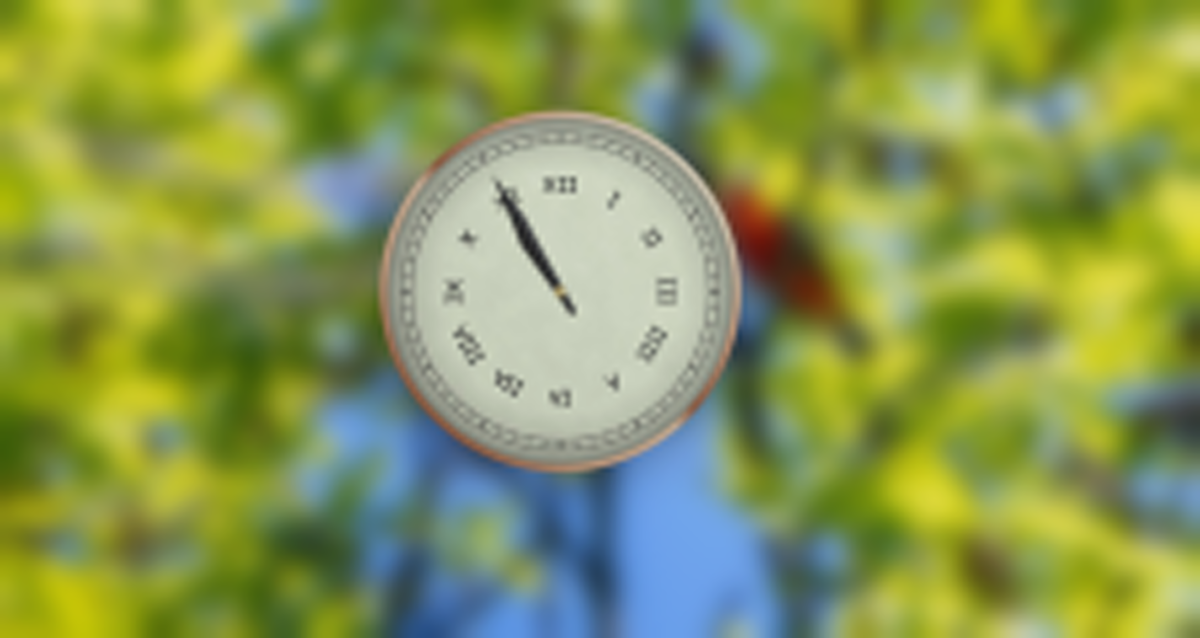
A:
10,55
